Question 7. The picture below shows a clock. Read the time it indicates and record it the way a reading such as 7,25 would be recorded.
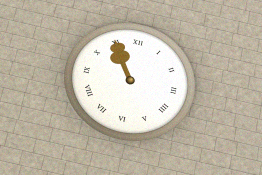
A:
10,55
